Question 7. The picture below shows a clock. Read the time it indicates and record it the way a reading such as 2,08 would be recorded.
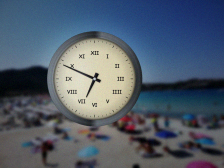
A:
6,49
